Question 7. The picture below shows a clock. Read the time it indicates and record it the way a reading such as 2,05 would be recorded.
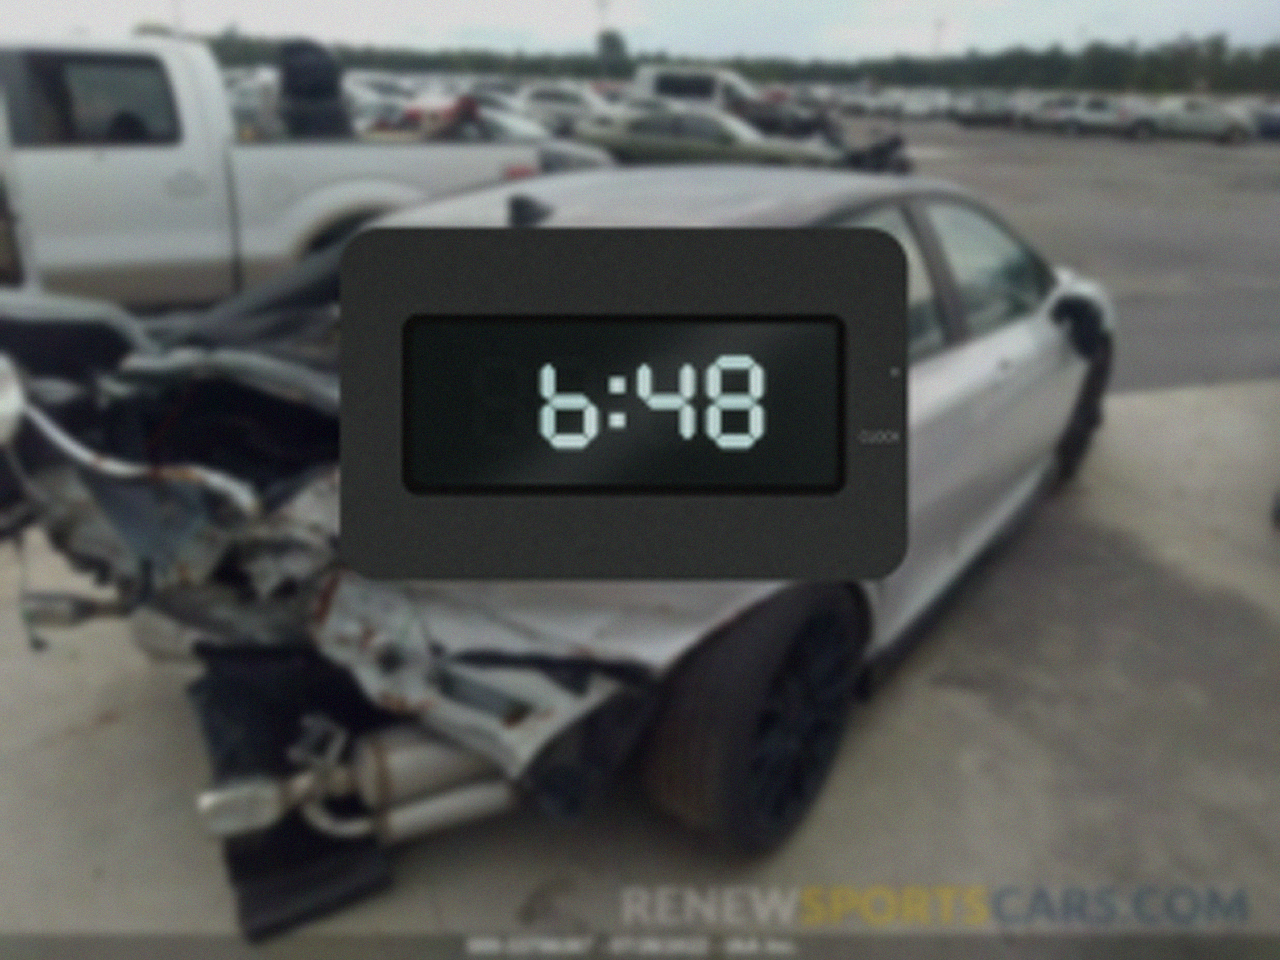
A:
6,48
